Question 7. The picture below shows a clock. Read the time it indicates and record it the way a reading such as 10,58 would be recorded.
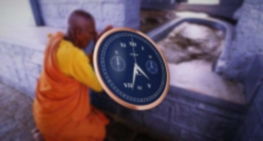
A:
4,33
